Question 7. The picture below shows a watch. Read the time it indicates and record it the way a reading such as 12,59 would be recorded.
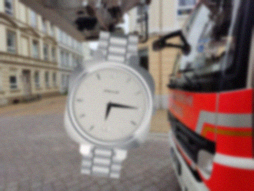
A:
6,15
